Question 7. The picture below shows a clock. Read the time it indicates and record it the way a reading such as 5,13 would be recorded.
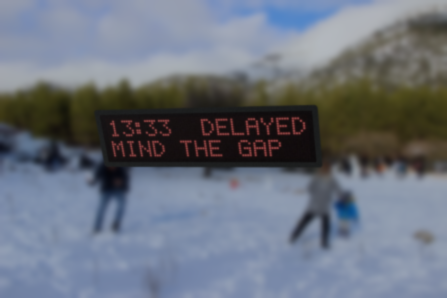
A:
13,33
